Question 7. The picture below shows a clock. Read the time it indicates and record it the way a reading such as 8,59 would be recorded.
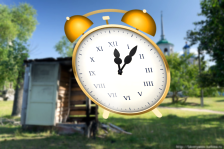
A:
12,07
